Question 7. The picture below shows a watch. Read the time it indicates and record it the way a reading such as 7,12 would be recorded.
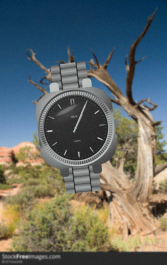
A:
1,05
